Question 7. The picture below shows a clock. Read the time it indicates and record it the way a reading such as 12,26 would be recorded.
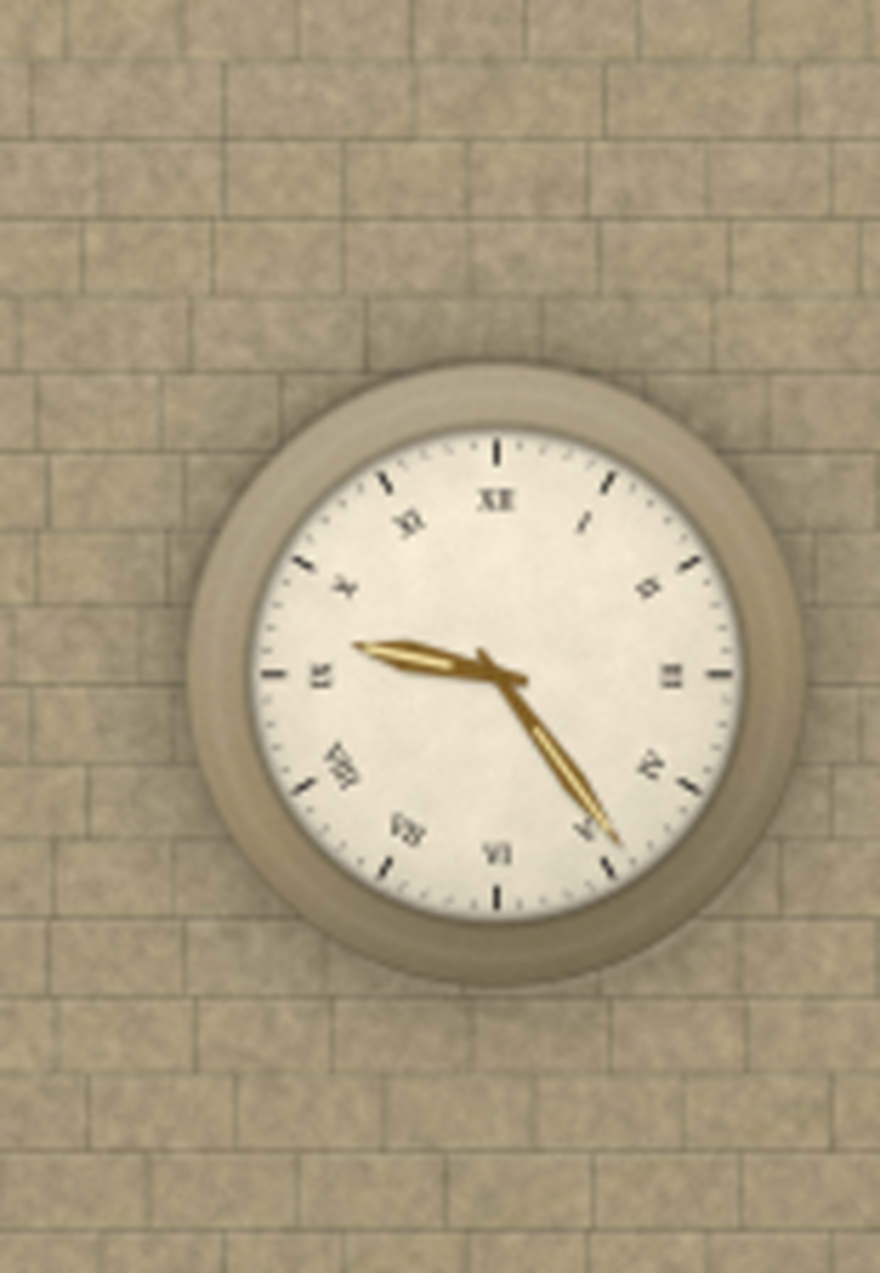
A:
9,24
